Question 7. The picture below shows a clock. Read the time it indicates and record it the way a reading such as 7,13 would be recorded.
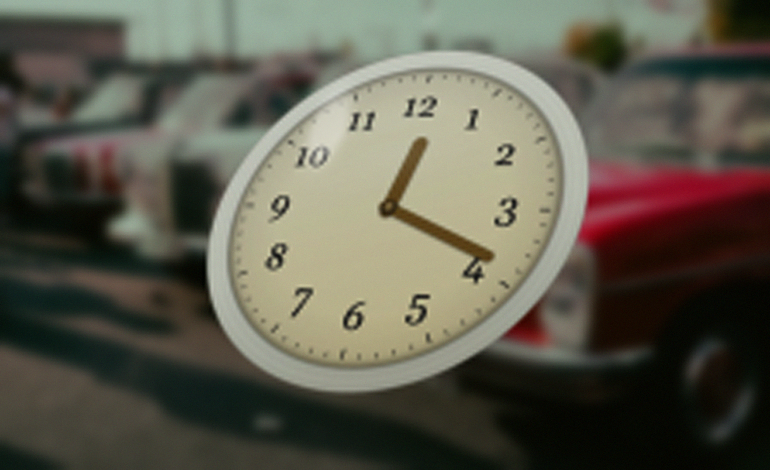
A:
12,19
